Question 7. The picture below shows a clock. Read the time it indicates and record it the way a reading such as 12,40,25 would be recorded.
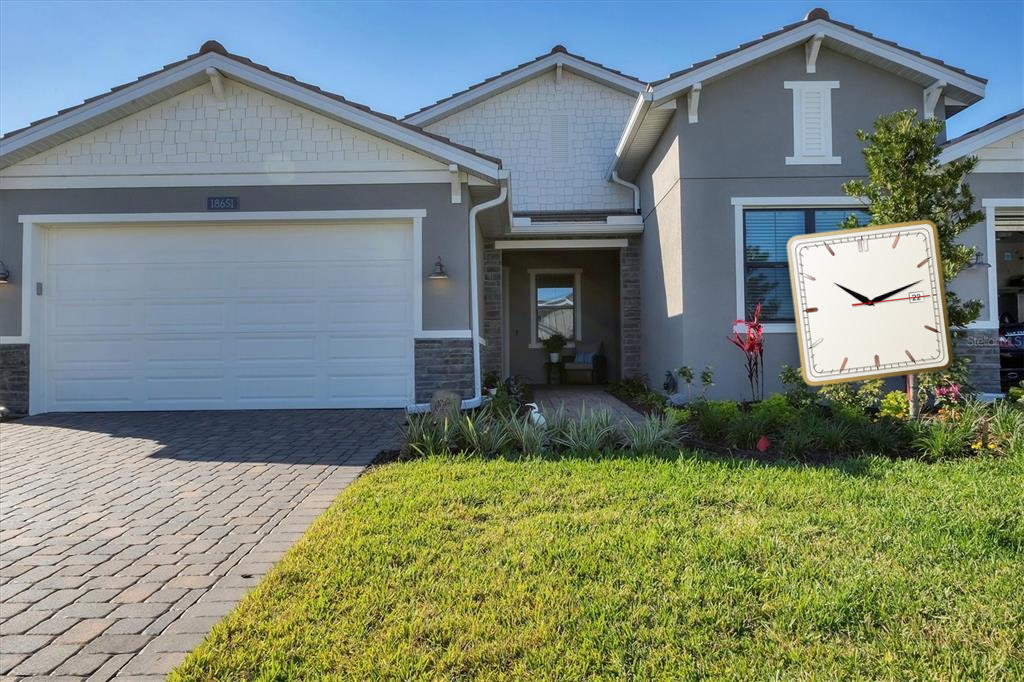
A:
10,12,15
